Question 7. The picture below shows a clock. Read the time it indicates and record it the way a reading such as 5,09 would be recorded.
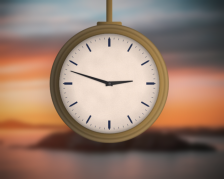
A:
2,48
